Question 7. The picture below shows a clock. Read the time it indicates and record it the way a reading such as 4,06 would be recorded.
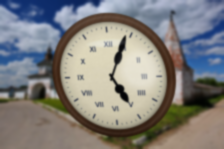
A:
5,04
